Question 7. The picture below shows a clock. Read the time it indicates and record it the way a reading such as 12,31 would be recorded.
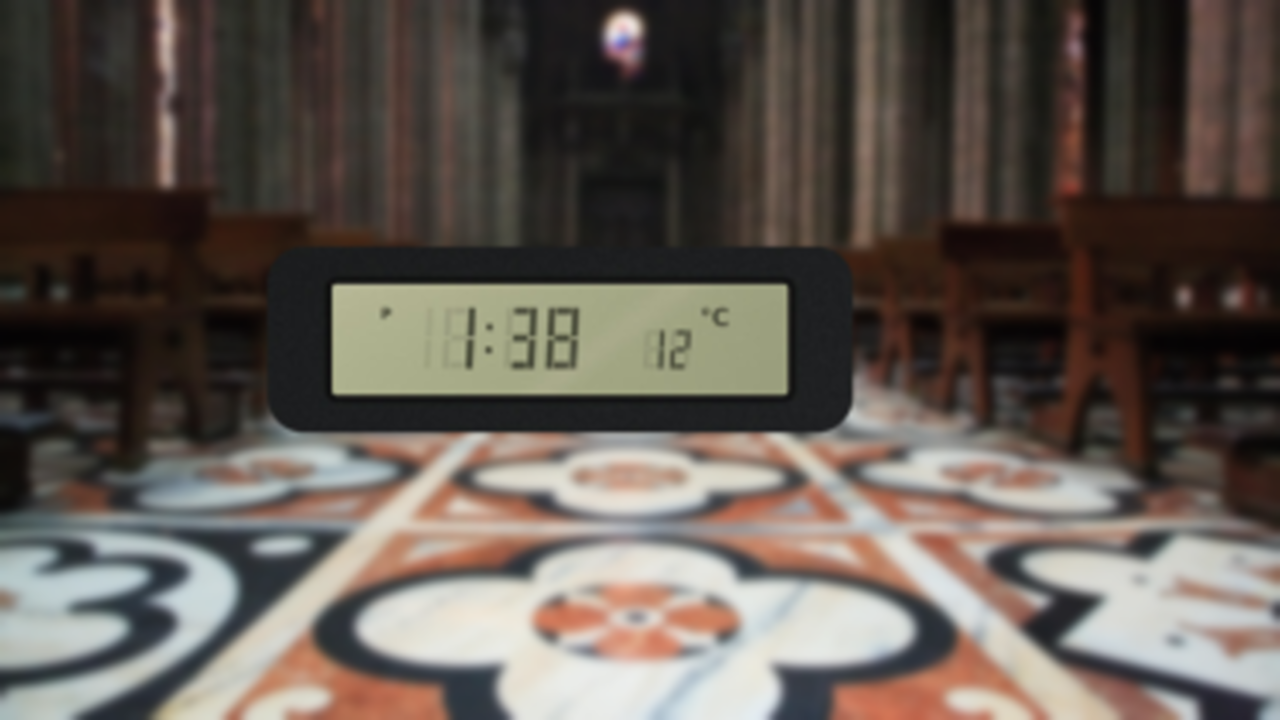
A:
1,38
